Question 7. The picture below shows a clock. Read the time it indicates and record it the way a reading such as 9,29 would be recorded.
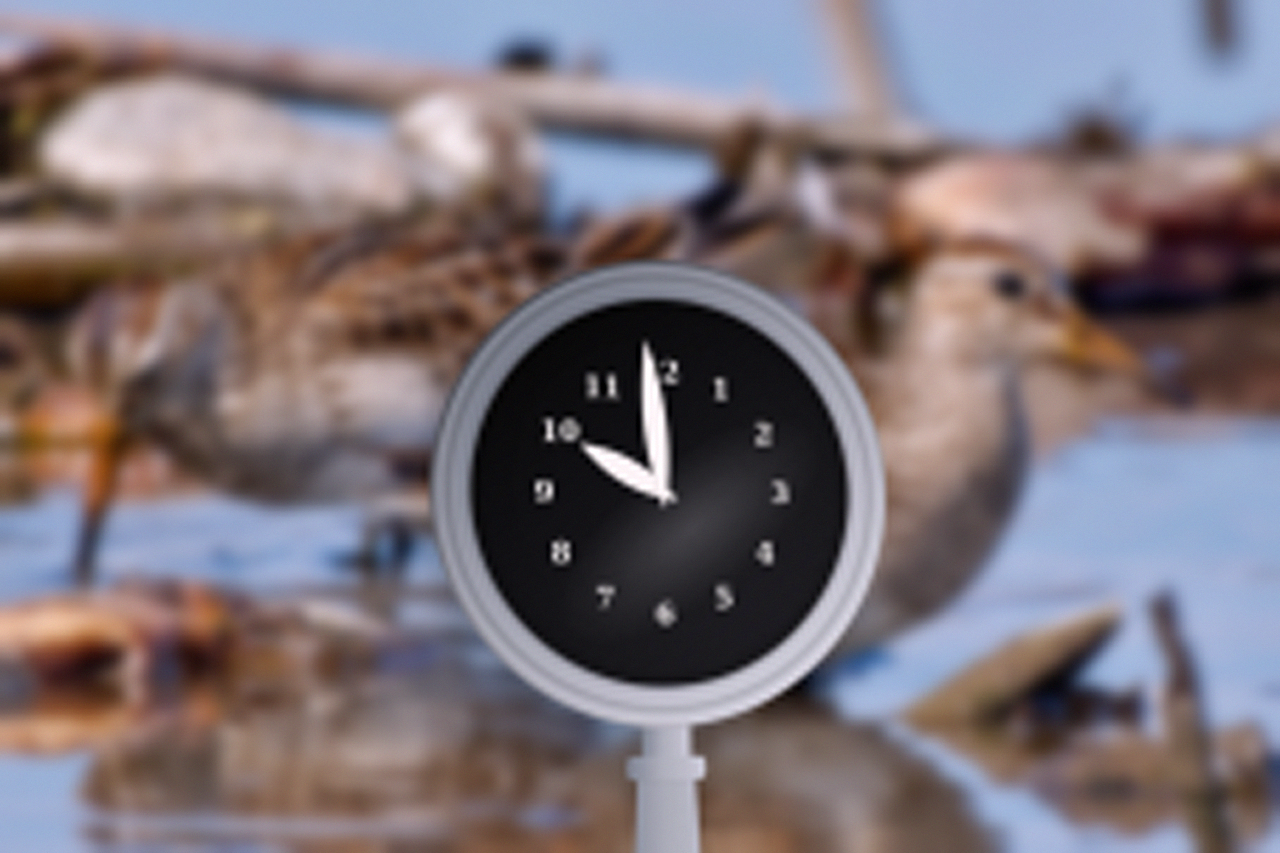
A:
9,59
